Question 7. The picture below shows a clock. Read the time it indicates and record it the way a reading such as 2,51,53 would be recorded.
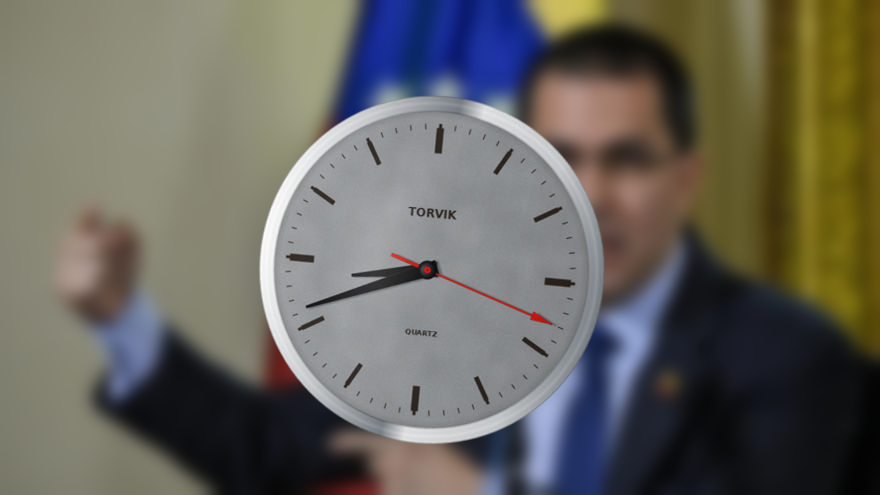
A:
8,41,18
